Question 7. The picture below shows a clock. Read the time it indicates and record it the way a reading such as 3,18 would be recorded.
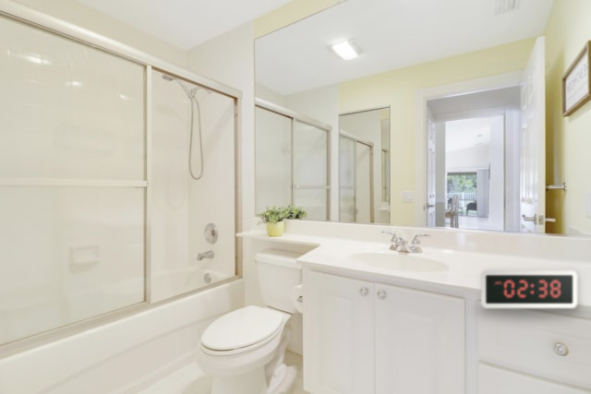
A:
2,38
